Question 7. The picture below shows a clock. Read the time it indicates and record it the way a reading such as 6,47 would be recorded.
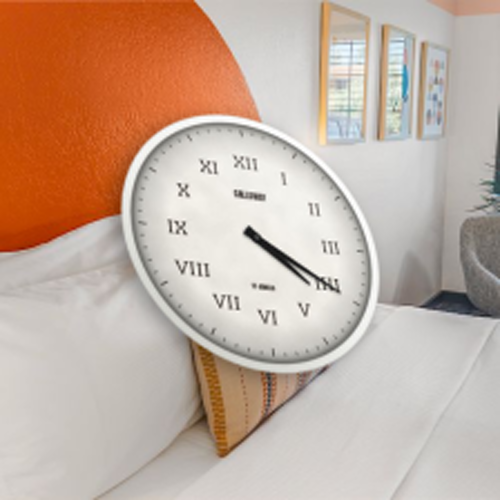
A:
4,20
